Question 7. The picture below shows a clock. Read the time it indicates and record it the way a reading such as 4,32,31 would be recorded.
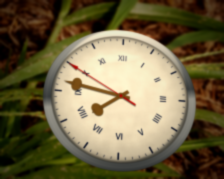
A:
7,46,50
